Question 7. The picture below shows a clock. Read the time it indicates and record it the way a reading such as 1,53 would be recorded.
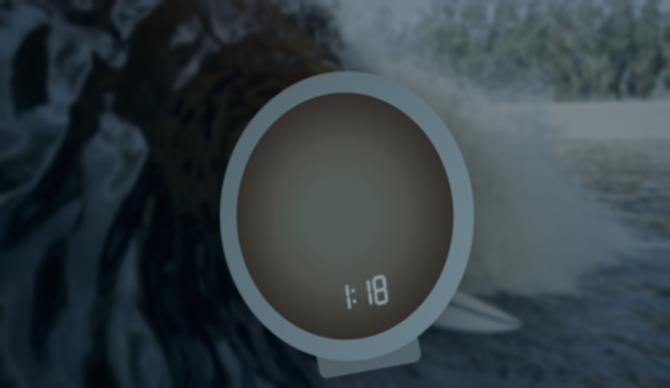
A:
1,18
